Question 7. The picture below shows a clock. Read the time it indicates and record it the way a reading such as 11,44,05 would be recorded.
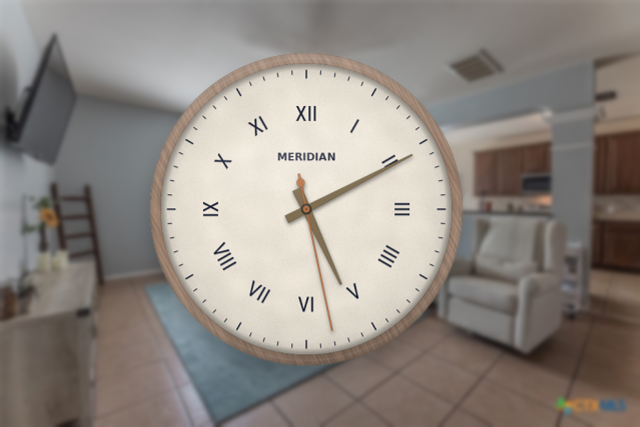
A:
5,10,28
